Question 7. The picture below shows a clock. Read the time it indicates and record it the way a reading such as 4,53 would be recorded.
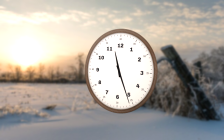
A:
11,26
